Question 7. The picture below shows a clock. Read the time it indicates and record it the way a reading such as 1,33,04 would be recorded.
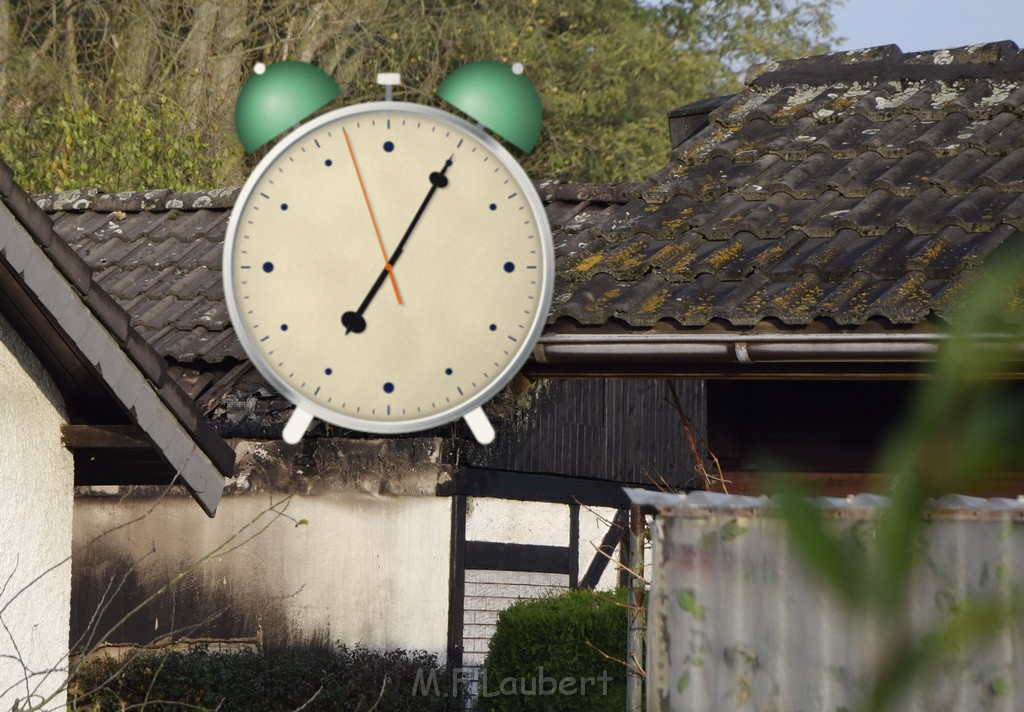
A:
7,04,57
